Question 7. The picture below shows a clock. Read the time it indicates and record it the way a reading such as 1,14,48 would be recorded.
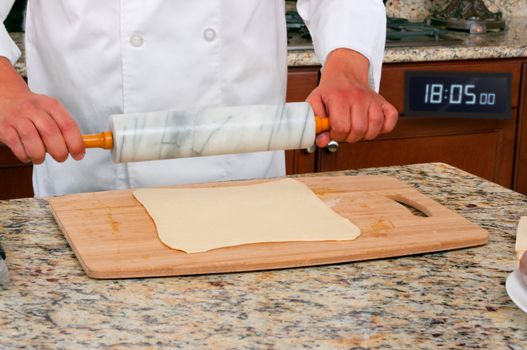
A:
18,05,00
